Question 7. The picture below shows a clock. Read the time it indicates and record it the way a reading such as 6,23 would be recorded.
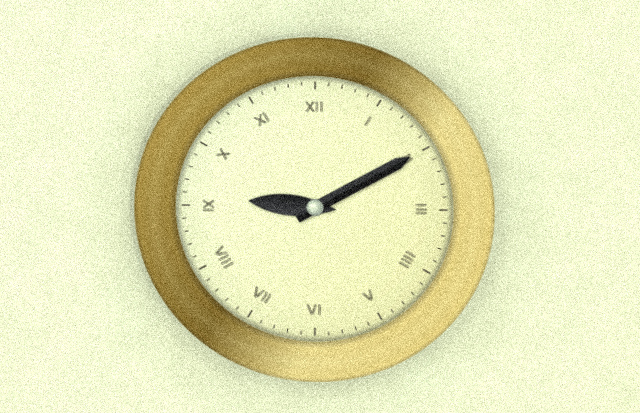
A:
9,10
